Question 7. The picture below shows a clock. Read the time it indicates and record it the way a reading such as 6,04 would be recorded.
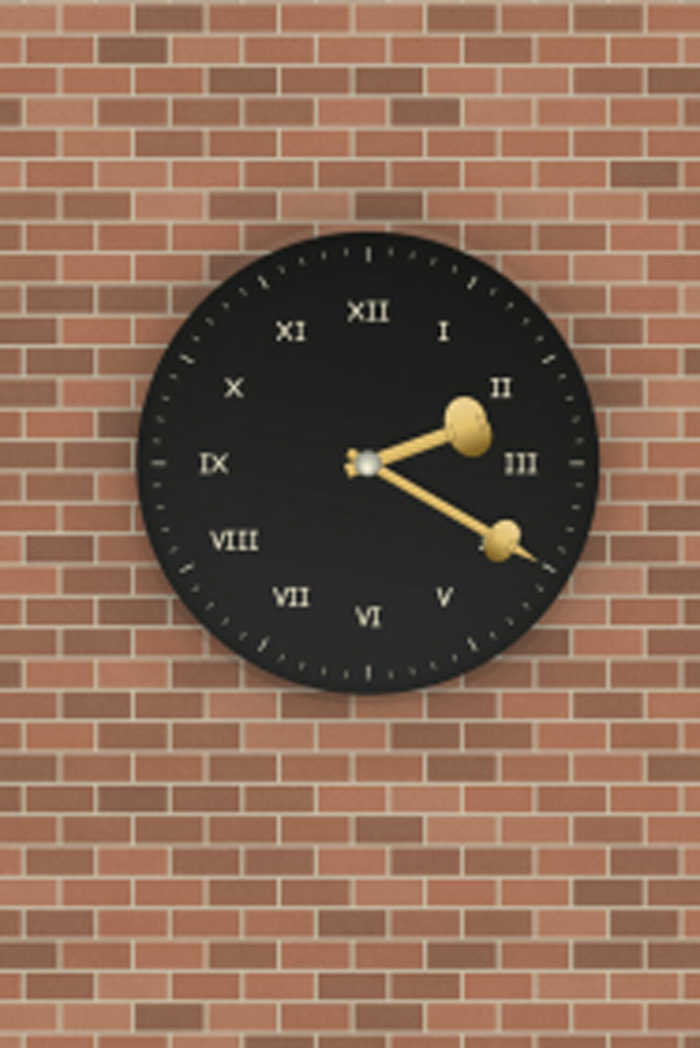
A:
2,20
